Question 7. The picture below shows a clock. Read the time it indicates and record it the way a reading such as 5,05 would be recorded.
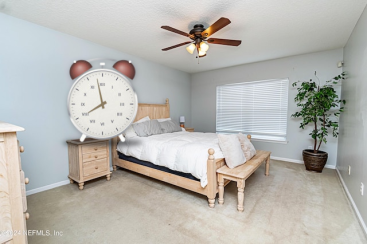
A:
7,58
